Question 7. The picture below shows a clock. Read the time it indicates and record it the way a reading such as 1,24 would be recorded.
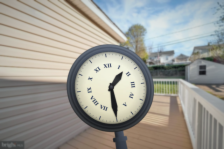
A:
1,30
